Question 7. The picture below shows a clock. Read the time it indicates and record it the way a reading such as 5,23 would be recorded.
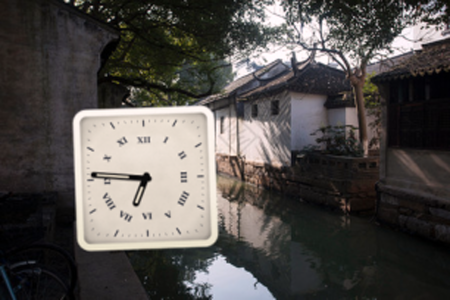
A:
6,46
